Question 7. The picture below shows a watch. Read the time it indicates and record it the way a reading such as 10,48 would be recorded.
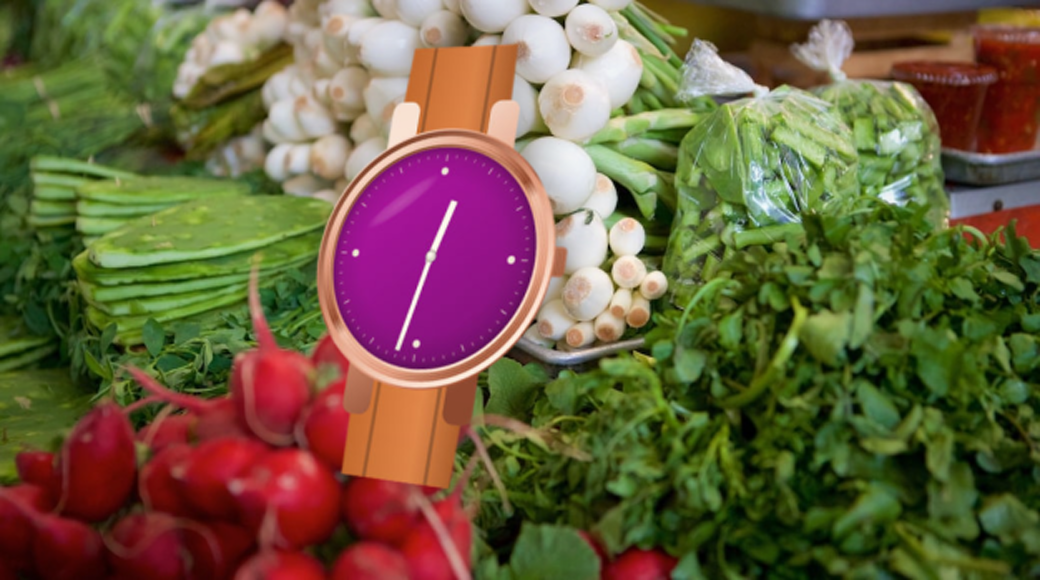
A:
12,32
